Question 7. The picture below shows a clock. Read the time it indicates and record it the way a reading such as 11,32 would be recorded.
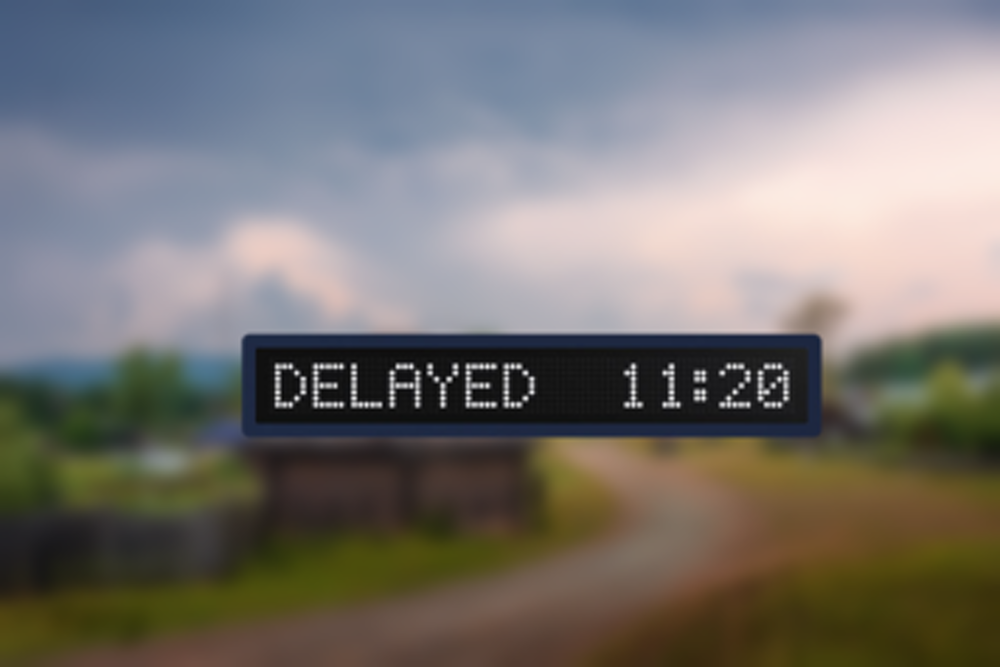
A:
11,20
